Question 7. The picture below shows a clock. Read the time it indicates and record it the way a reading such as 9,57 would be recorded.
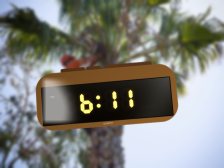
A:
6,11
